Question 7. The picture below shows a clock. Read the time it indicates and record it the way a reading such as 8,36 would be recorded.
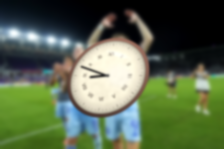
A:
8,48
